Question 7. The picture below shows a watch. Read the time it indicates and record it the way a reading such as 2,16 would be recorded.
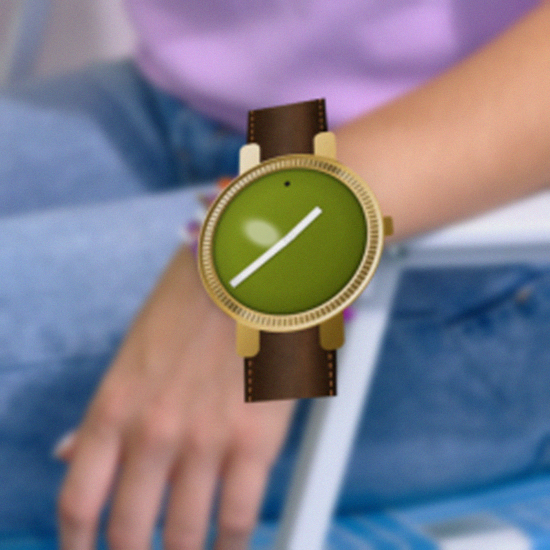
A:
1,39
